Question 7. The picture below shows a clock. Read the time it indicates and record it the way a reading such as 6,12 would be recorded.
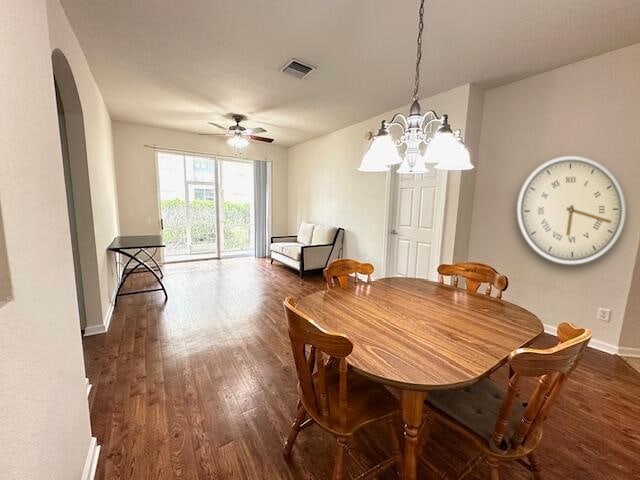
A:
6,18
